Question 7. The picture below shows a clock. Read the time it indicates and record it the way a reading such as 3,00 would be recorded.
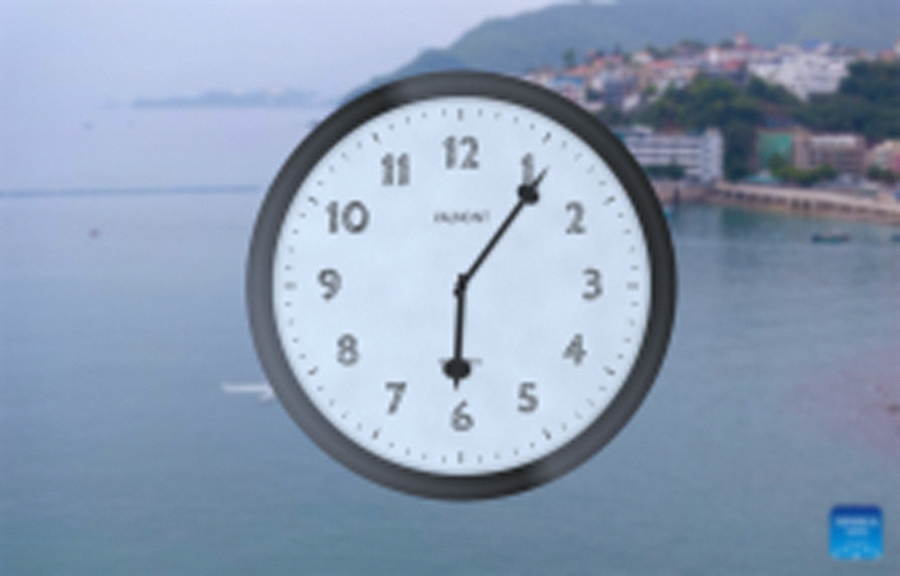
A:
6,06
